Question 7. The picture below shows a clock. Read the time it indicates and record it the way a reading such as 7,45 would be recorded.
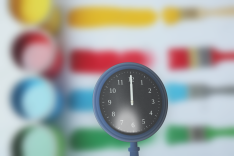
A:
12,00
